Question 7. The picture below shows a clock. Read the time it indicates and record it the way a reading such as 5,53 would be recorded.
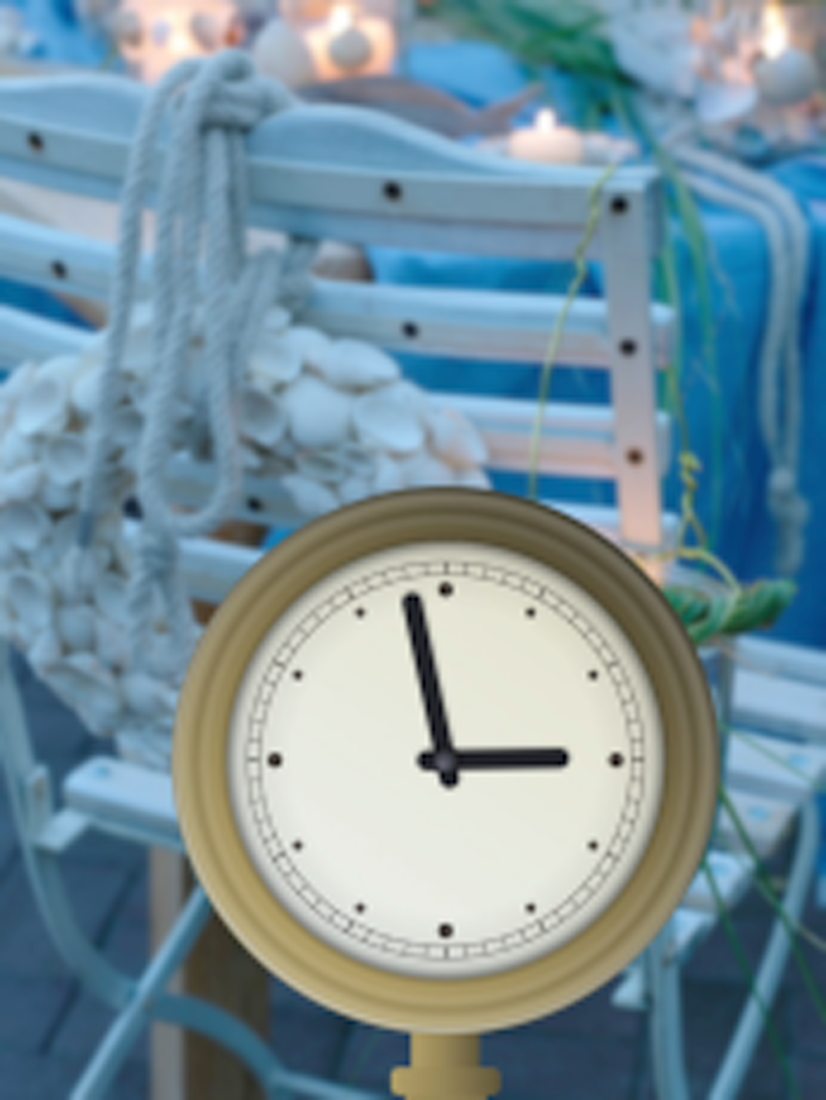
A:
2,58
